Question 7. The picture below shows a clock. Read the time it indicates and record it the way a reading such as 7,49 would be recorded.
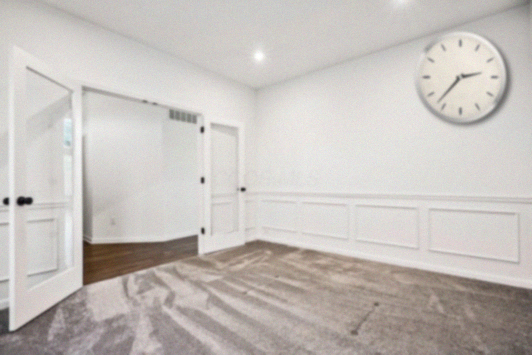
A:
2,37
